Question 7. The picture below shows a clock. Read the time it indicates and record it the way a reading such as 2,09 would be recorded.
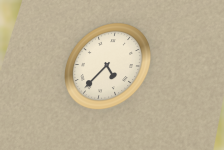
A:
4,36
